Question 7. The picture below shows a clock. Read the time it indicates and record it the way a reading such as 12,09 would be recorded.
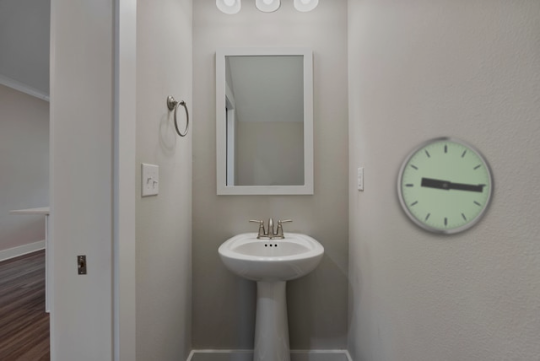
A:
9,16
